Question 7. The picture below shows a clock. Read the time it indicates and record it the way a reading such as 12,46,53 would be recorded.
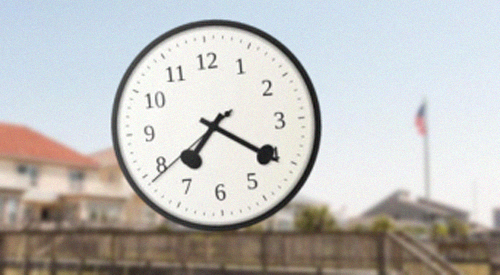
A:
7,20,39
